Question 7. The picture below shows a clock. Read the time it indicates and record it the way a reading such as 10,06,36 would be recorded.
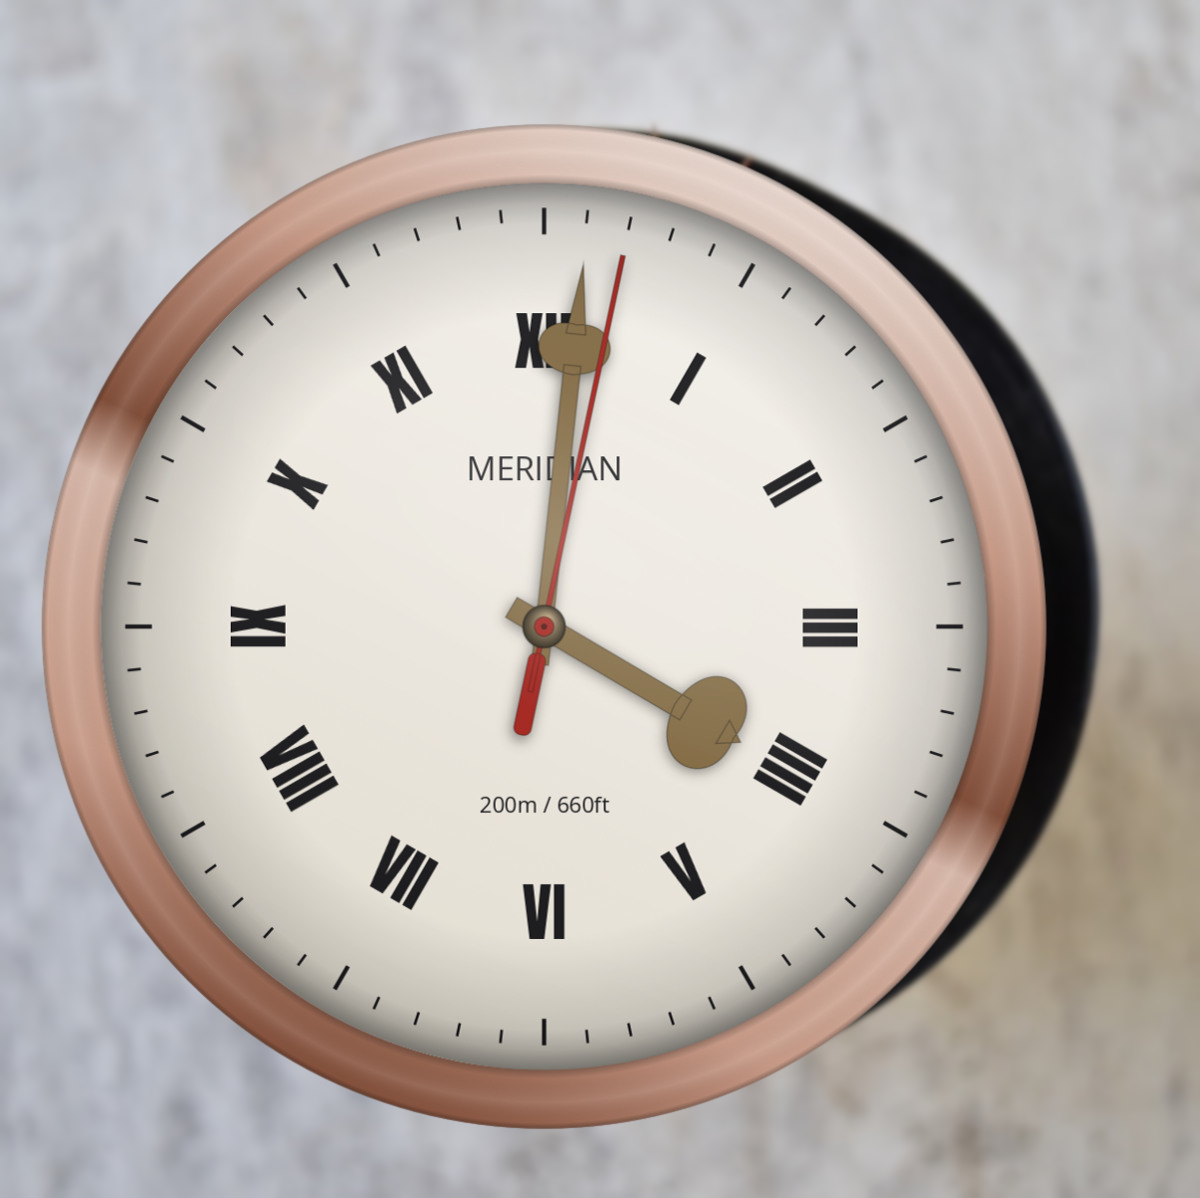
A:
4,01,02
